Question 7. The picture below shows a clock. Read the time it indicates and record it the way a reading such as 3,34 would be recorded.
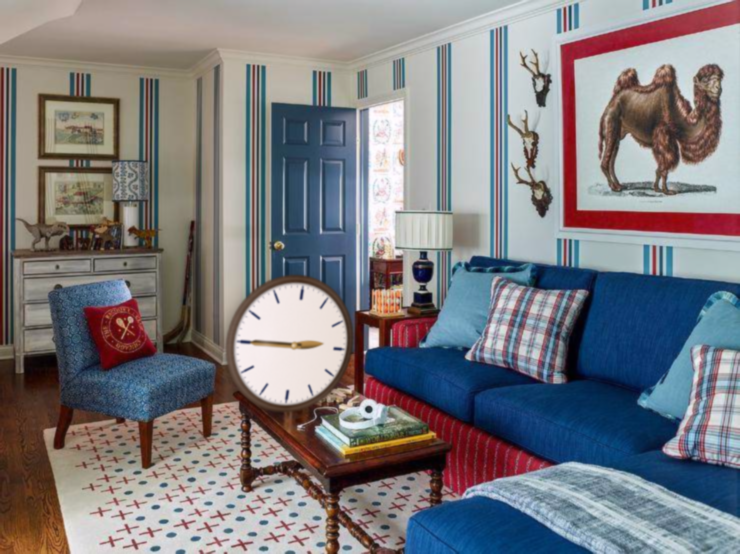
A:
2,45
